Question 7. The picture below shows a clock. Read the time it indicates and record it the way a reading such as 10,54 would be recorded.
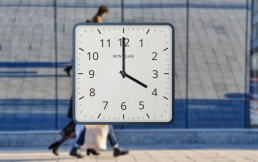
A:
4,00
